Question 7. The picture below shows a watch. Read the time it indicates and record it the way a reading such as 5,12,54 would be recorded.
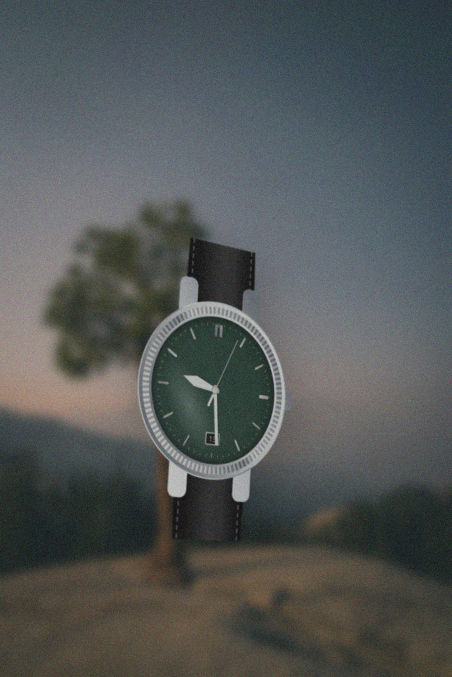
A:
9,29,04
